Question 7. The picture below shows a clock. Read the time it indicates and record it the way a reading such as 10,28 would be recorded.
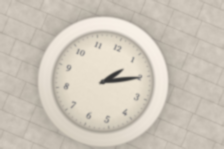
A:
1,10
